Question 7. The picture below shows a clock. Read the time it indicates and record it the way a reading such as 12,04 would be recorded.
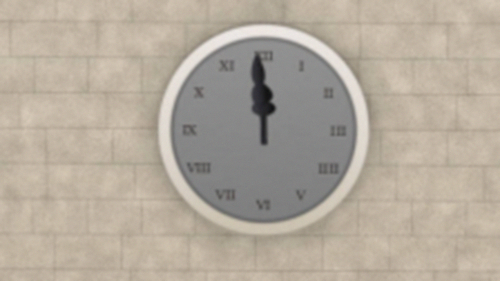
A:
11,59
